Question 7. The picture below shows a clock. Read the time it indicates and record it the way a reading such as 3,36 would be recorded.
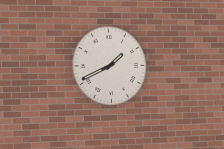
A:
1,41
